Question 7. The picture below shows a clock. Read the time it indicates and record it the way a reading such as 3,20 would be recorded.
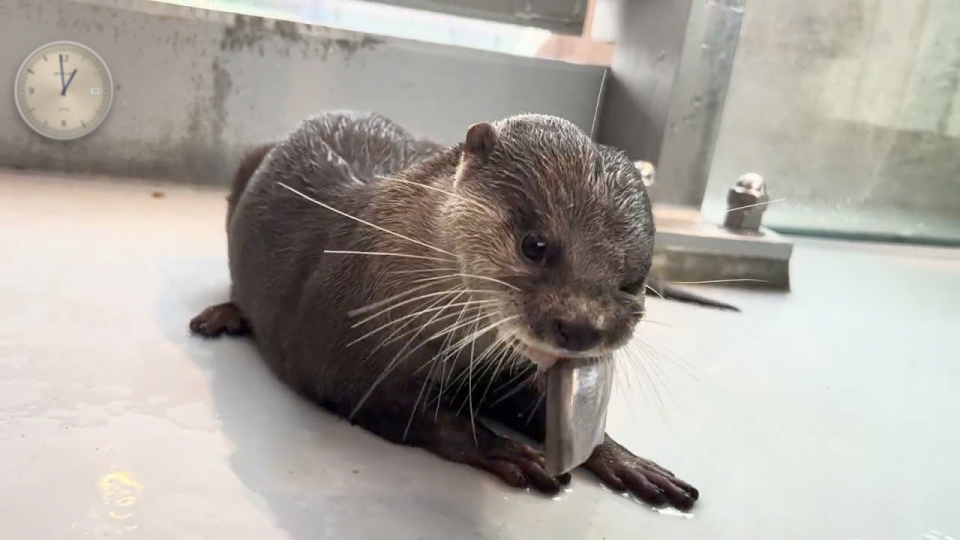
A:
12,59
